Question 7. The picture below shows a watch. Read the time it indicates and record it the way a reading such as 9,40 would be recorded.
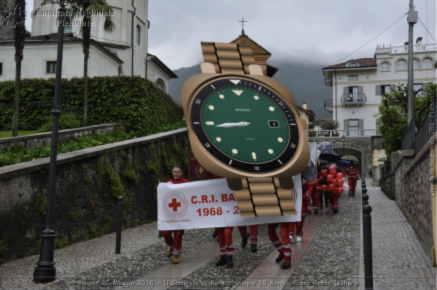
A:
8,44
